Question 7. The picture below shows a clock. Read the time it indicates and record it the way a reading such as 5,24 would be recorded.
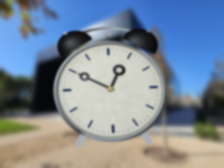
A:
12,50
